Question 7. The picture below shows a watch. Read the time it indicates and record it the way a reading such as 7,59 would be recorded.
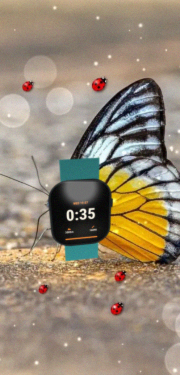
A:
0,35
